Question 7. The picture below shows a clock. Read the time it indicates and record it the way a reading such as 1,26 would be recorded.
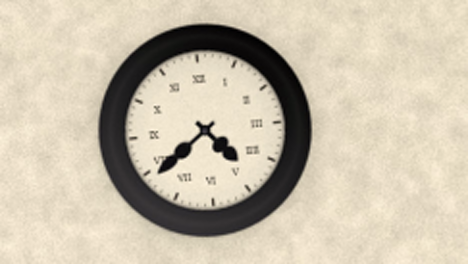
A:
4,39
